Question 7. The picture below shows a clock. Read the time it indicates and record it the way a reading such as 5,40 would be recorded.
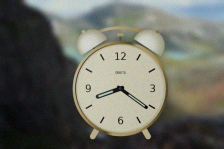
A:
8,21
